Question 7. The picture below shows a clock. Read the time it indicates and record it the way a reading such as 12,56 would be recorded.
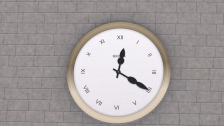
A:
12,20
